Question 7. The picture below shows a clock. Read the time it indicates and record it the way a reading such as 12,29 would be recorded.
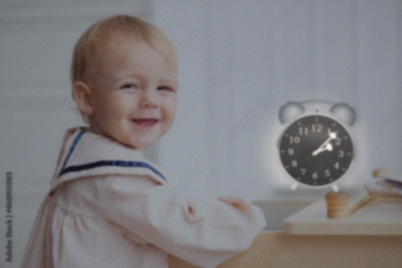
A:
2,07
